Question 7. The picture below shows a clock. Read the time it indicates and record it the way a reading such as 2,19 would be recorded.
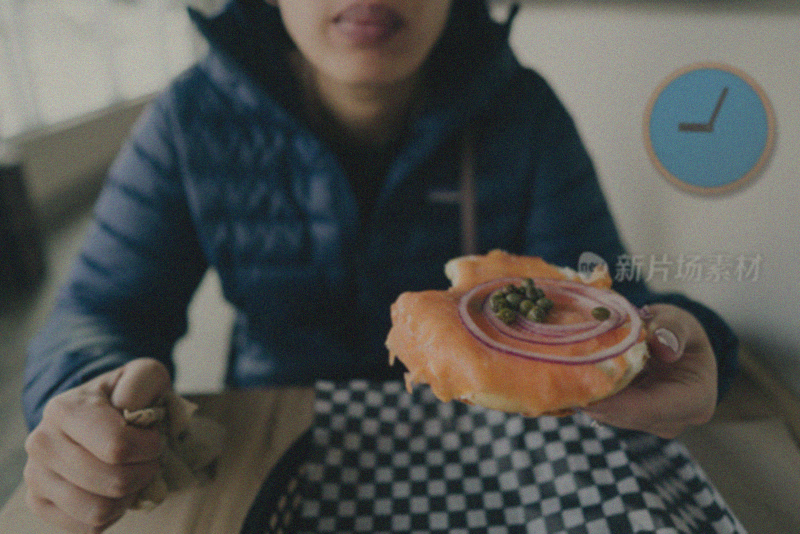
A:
9,04
